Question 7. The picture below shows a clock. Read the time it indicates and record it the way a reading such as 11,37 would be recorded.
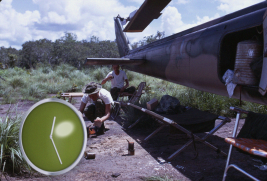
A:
12,26
